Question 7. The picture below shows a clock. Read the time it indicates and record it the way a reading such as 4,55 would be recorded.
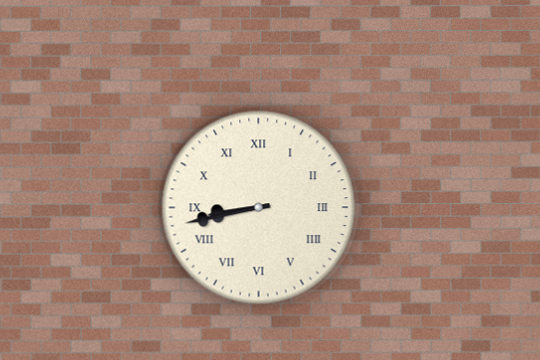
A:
8,43
